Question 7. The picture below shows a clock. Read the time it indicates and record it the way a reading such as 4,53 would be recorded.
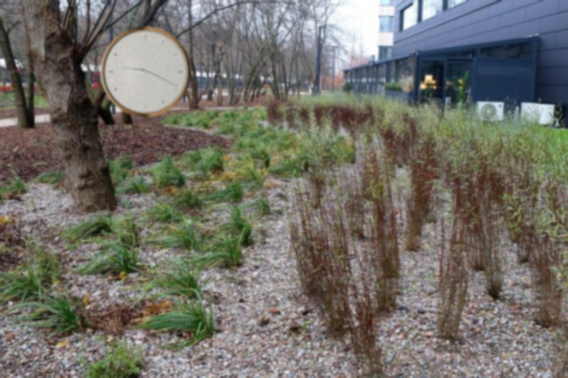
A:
9,19
